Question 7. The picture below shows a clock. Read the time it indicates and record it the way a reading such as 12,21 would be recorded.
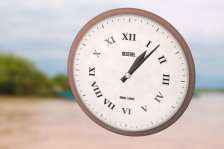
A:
1,07
